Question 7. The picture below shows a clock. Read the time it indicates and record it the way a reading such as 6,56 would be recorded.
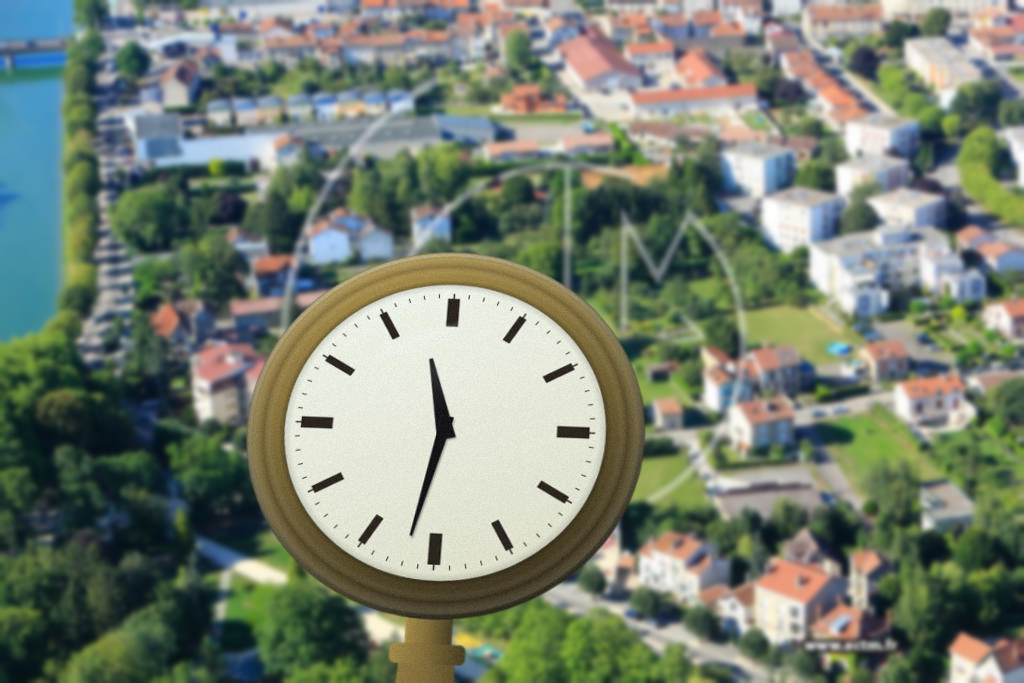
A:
11,32
